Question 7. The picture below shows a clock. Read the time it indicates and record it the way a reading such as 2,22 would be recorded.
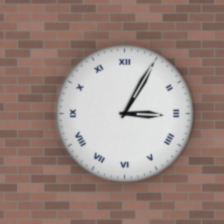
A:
3,05
